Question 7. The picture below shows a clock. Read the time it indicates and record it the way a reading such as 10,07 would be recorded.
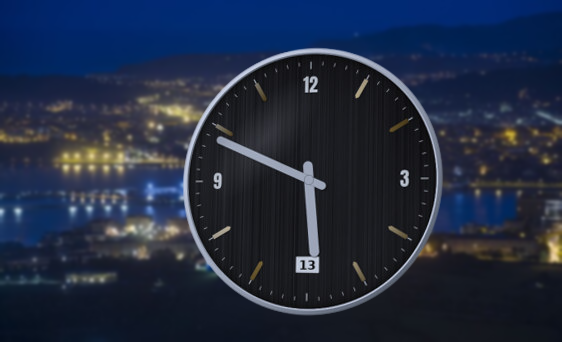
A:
5,49
